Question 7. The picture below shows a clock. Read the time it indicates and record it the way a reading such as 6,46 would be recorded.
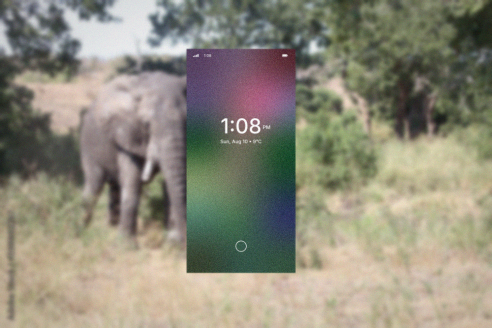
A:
1,08
